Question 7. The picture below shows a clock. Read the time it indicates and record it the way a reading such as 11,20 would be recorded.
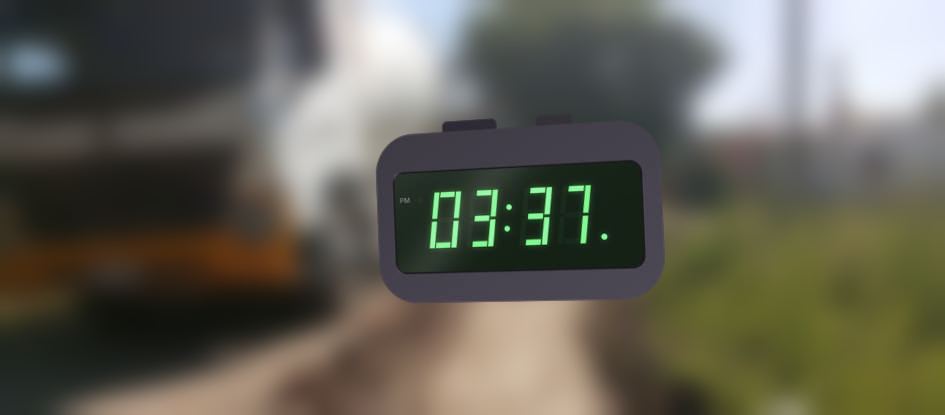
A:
3,37
